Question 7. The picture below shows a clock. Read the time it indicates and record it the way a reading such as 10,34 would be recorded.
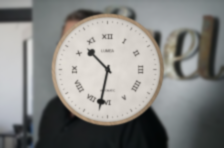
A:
10,32
